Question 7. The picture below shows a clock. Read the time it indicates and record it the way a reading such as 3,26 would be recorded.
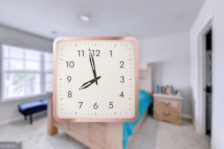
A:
7,58
